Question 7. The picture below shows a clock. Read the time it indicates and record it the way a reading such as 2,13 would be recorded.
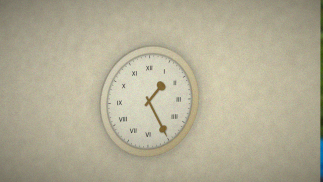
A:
1,25
